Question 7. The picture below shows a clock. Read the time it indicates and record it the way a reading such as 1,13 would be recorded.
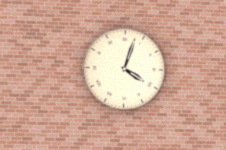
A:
4,03
